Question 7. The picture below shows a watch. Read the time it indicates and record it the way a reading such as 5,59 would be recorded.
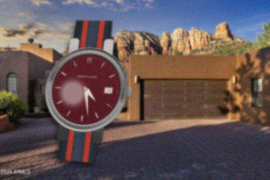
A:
4,28
